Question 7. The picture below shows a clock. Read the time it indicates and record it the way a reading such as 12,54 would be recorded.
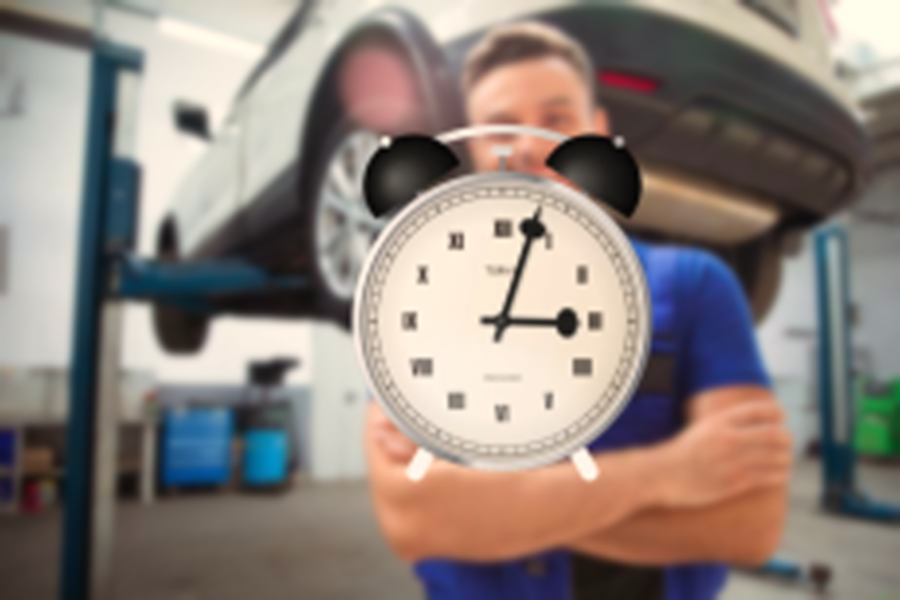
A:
3,03
